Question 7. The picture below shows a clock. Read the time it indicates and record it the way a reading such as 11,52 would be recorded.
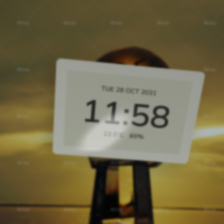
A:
11,58
